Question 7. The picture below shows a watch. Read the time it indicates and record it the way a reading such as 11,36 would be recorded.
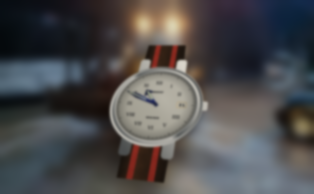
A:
10,49
